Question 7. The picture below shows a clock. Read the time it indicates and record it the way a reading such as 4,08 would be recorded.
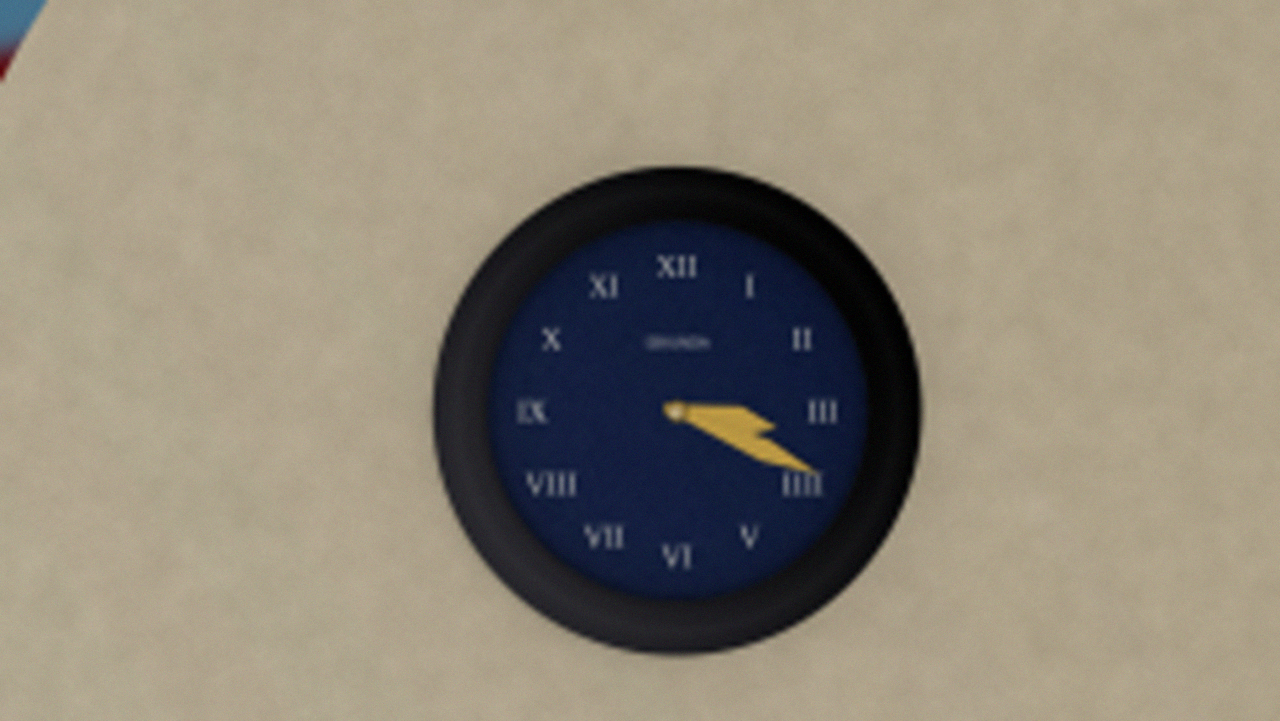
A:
3,19
